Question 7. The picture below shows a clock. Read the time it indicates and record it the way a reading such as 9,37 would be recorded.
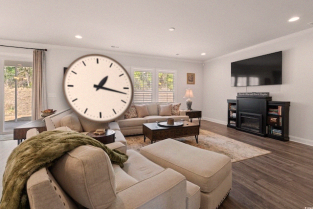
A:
1,17
